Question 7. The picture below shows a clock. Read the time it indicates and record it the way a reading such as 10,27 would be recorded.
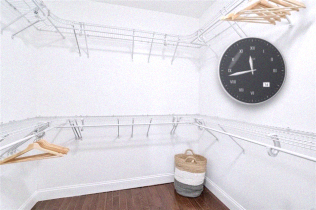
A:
11,43
